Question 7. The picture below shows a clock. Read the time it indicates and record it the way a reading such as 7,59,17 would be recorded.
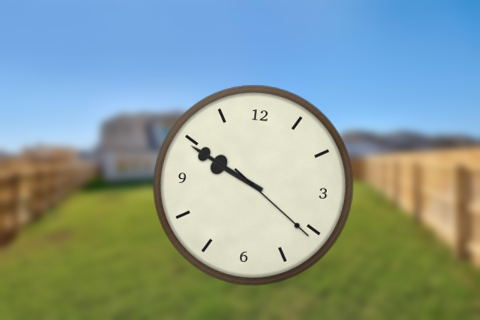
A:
9,49,21
